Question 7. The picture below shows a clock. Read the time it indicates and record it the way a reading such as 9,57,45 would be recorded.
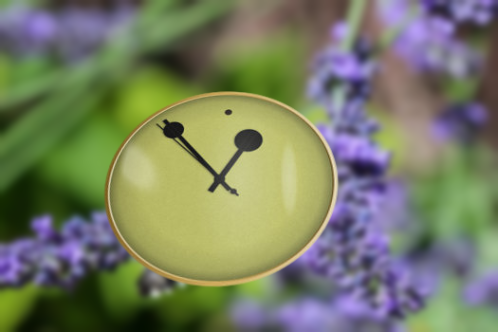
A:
12,52,52
